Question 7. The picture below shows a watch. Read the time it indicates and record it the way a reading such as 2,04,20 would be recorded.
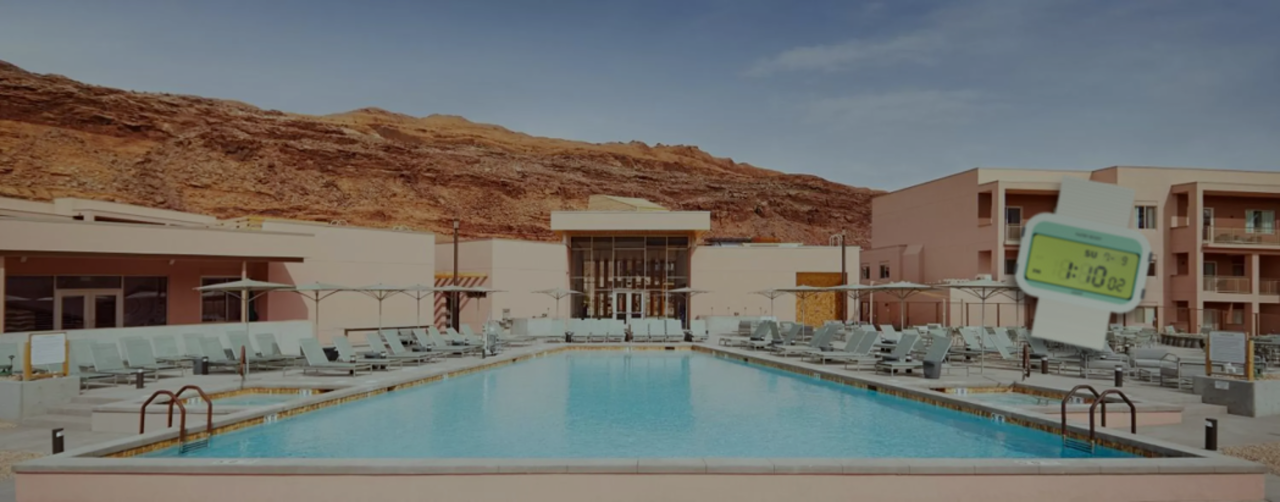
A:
1,10,02
